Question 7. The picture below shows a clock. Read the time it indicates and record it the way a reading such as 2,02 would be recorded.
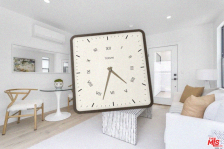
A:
4,33
